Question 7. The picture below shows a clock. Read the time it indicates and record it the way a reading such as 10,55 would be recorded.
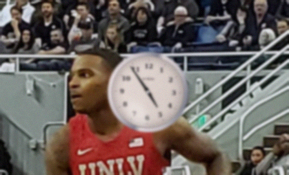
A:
4,54
